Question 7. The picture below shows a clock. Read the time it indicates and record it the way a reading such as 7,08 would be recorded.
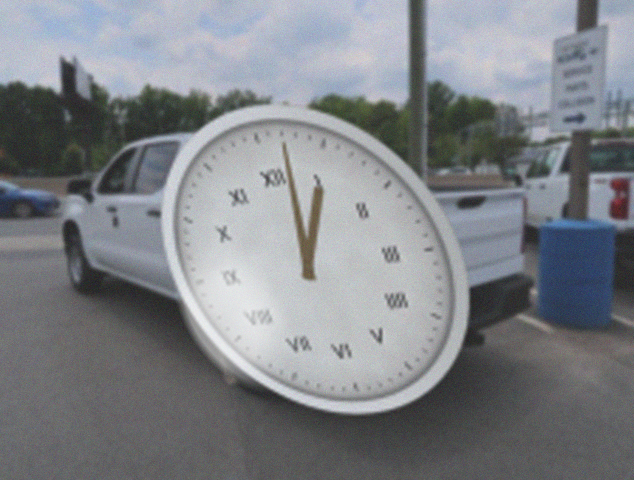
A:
1,02
